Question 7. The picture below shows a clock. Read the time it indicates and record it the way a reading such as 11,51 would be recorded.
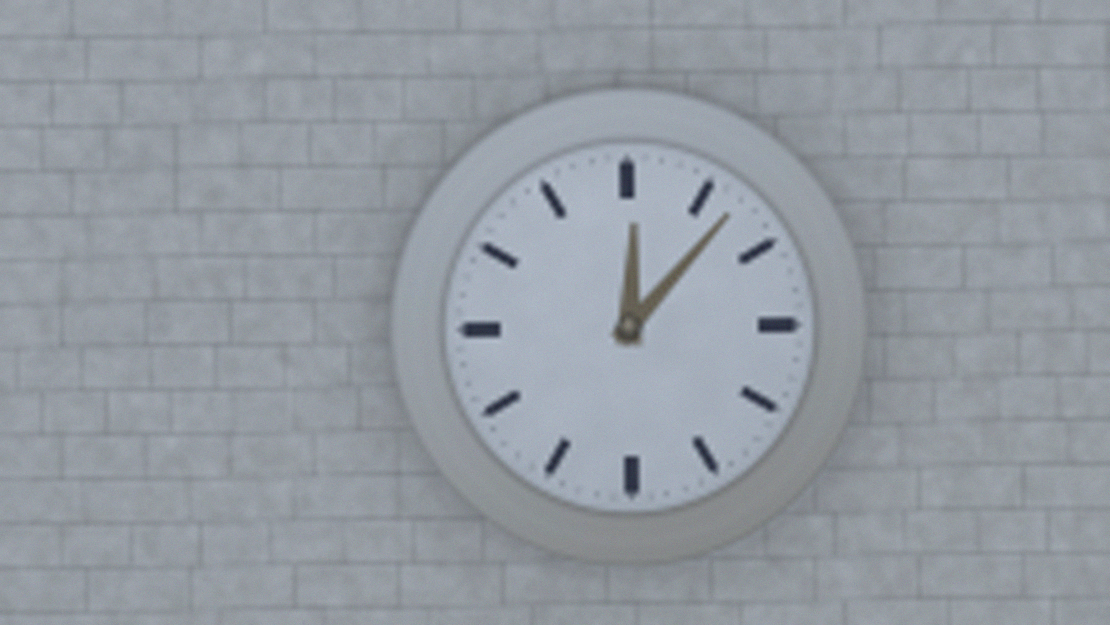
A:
12,07
